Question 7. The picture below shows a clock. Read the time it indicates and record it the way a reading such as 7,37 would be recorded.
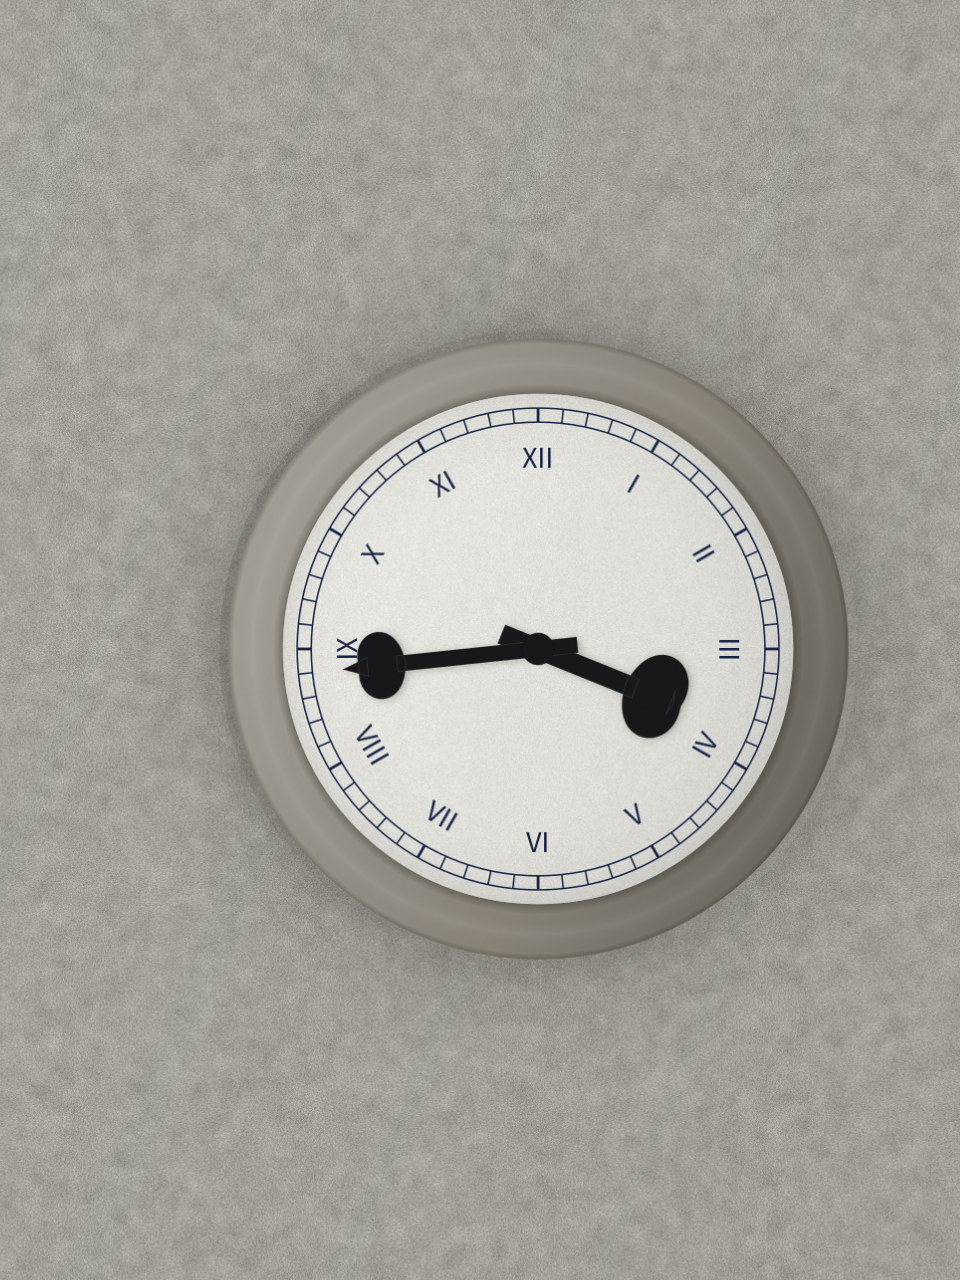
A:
3,44
